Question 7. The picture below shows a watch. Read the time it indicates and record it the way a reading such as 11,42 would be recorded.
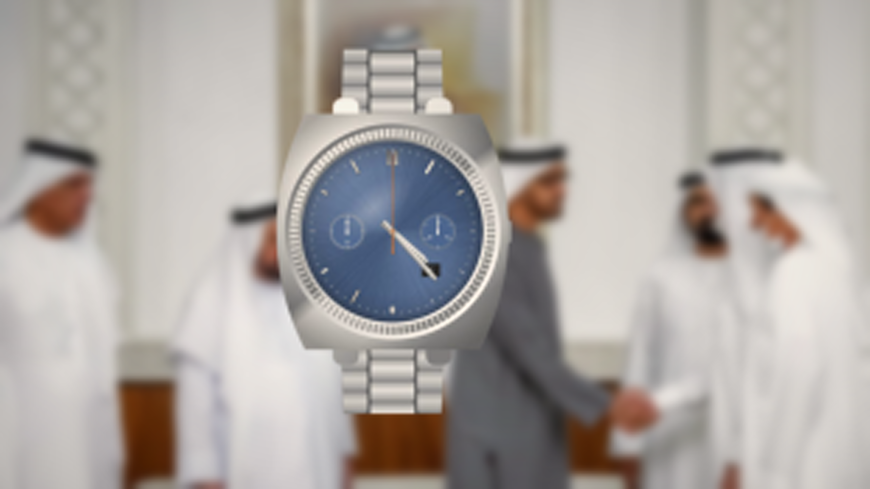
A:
4,23
